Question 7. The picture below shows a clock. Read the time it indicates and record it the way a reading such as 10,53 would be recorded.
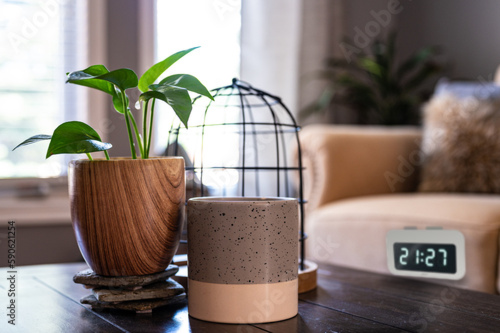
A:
21,27
